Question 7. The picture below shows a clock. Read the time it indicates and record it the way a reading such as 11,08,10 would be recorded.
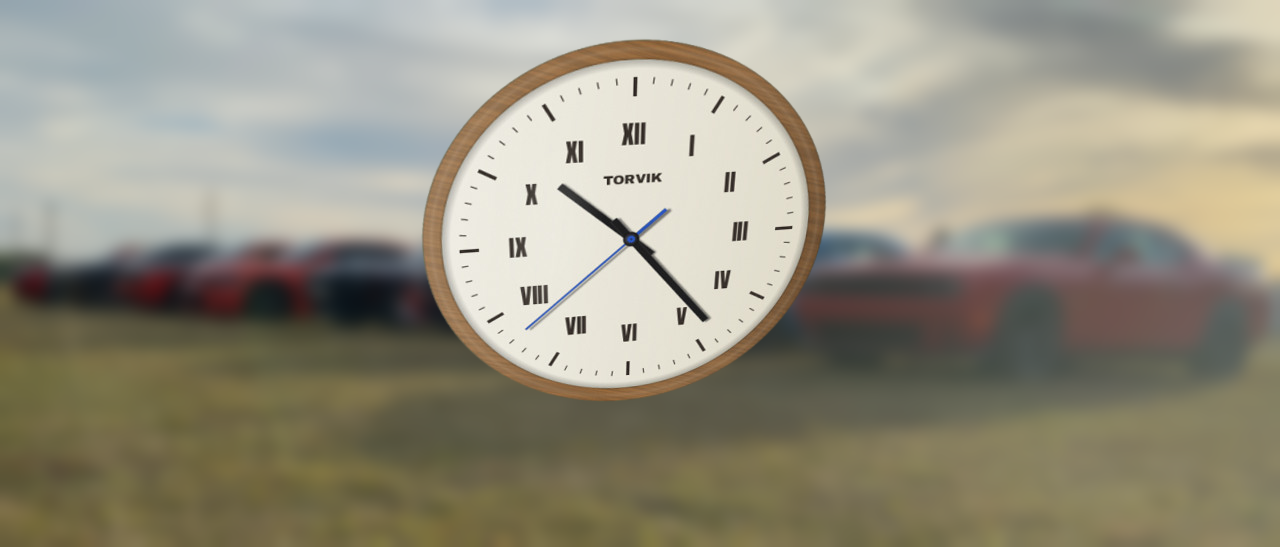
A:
10,23,38
